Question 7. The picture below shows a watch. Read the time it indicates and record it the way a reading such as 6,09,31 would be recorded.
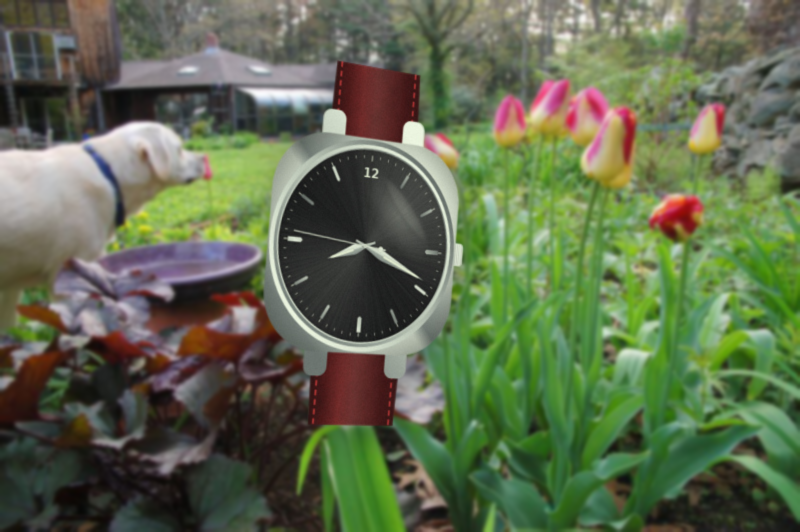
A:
8,18,46
